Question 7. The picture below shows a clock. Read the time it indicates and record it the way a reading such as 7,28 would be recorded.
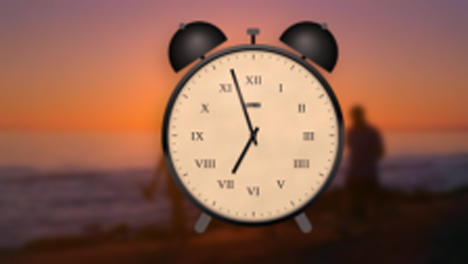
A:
6,57
